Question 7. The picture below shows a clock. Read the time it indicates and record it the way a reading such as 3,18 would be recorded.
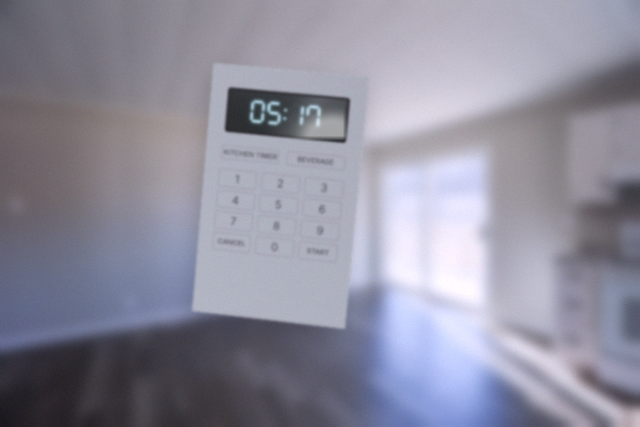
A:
5,17
